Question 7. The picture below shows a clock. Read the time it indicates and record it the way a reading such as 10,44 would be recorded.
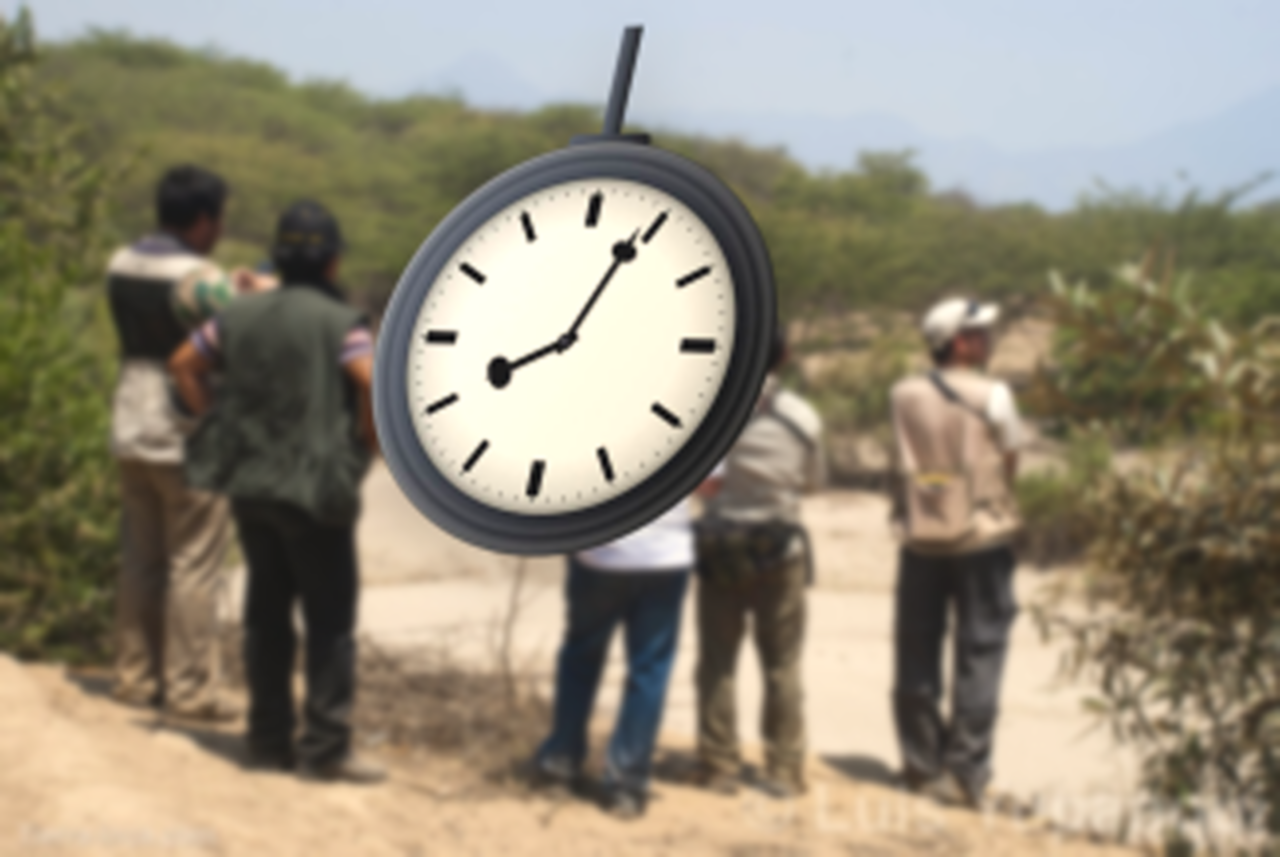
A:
8,04
